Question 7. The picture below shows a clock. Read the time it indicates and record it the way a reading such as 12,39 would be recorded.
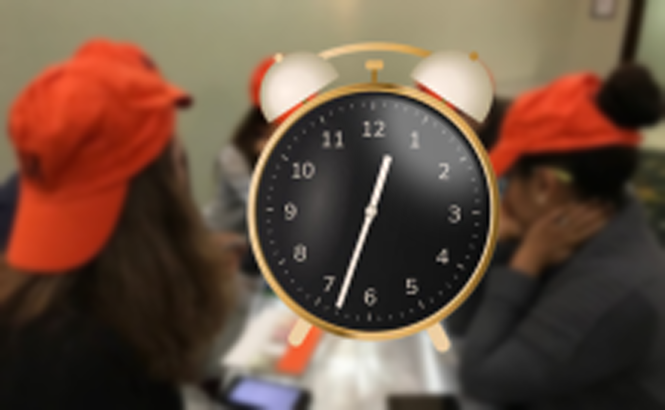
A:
12,33
